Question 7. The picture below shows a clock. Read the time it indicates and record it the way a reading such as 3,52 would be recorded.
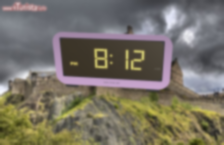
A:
8,12
